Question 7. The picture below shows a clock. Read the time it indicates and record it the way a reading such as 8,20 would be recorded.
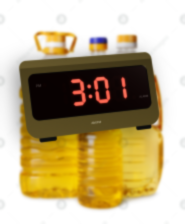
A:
3,01
